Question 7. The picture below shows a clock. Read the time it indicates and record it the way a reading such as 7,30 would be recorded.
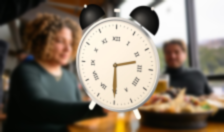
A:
2,30
